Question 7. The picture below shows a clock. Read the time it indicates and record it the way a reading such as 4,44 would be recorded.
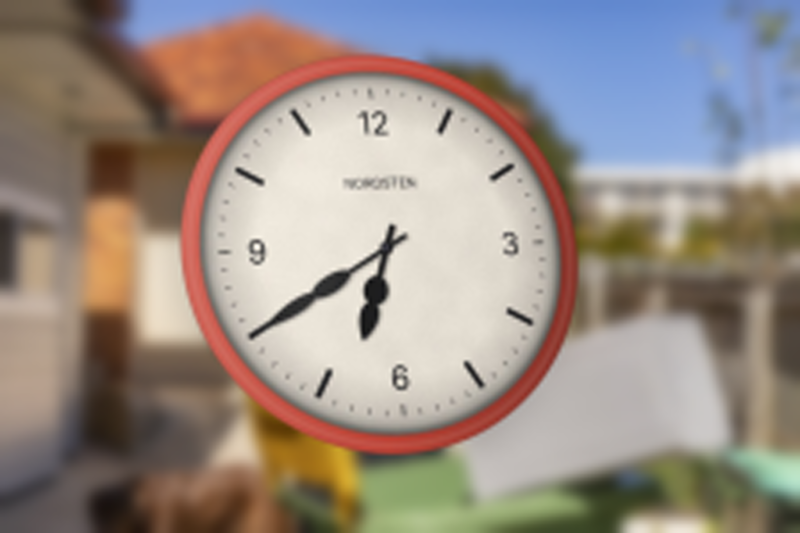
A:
6,40
